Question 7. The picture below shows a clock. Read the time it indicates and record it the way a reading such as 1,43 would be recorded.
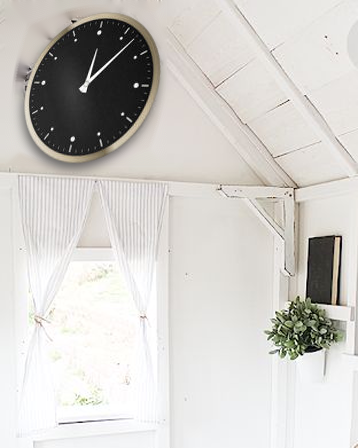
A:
12,07
